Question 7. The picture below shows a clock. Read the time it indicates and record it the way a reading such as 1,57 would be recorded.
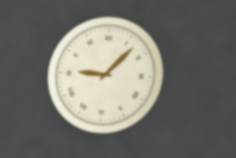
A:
9,07
